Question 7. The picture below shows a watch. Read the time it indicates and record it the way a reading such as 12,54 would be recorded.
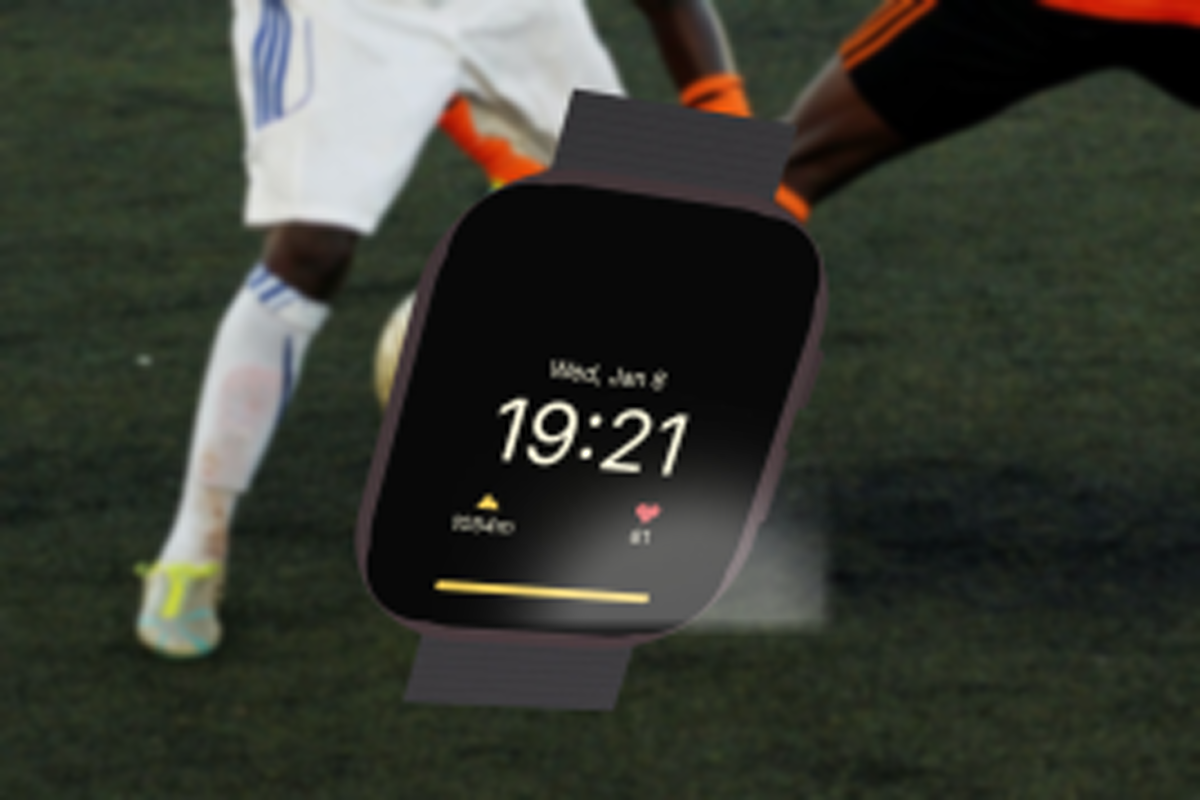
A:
19,21
